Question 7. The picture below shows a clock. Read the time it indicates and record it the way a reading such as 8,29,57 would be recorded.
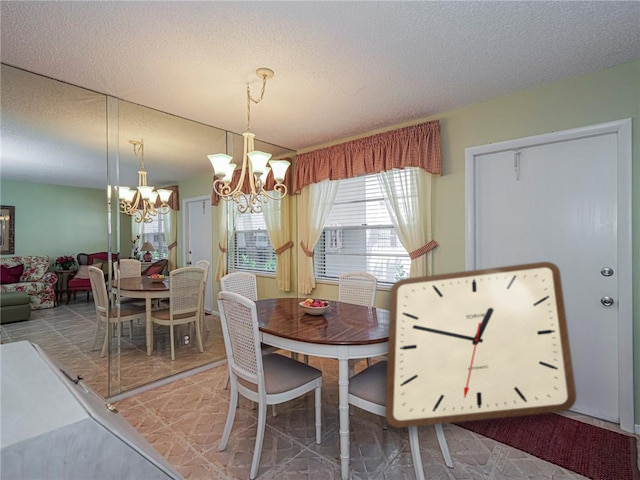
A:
12,48,32
